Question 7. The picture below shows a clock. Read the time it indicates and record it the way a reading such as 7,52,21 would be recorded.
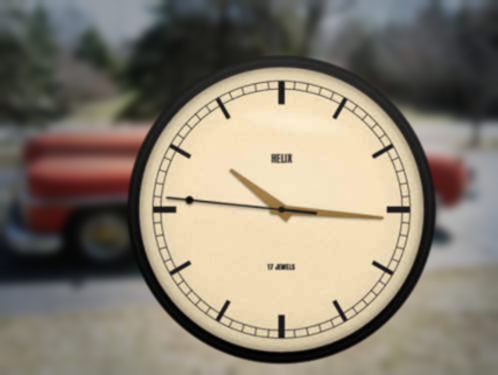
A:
10,15,46
